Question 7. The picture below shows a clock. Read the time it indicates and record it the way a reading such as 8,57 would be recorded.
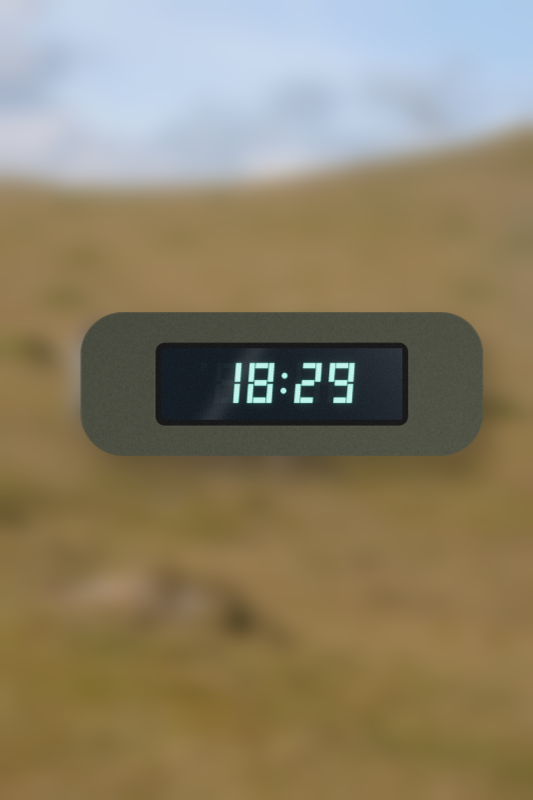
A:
18,29
